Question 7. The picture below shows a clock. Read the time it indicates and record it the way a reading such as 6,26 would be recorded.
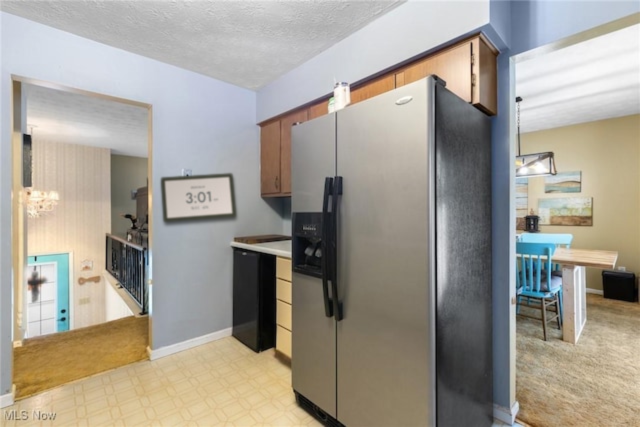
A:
3,01
